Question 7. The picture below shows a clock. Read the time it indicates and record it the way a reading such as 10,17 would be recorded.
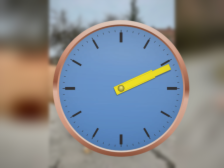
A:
2,11
